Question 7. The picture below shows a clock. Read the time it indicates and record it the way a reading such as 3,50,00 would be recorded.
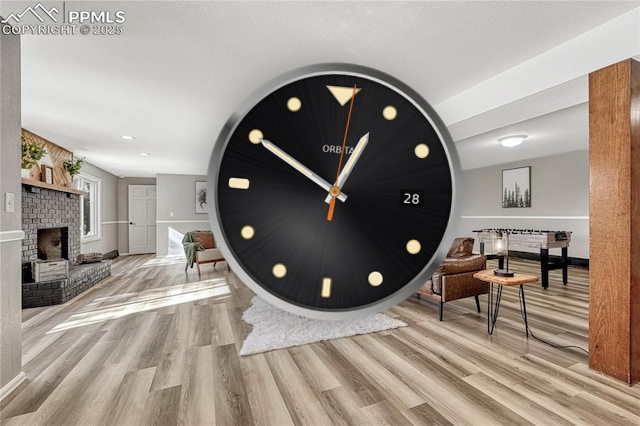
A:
12,50,01
